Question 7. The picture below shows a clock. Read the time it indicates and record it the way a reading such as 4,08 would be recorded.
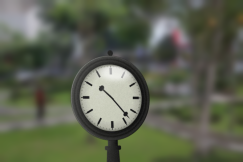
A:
10,23
